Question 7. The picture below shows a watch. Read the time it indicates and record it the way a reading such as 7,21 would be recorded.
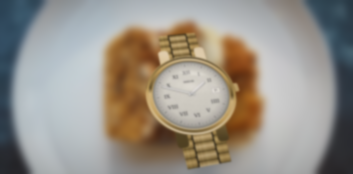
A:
1,49
